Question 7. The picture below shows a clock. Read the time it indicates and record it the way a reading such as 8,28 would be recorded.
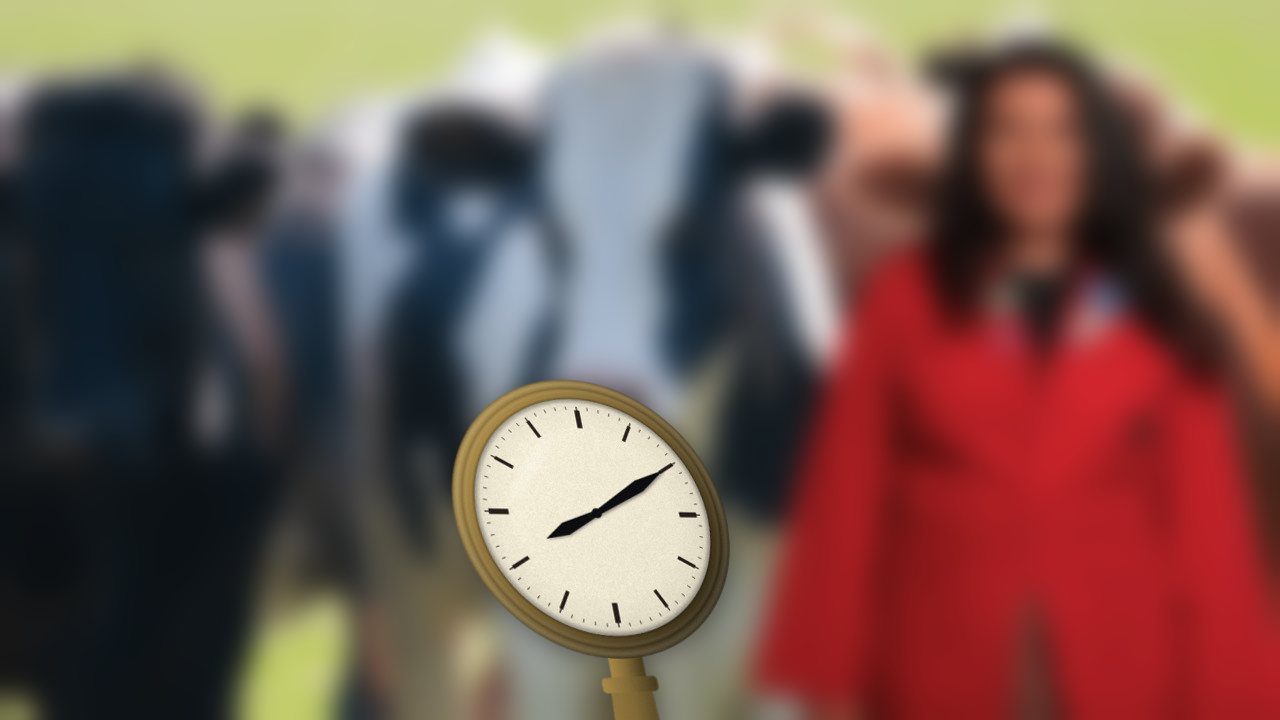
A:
8,10
